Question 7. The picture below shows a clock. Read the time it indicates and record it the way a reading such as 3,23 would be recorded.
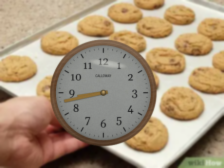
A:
8,43
